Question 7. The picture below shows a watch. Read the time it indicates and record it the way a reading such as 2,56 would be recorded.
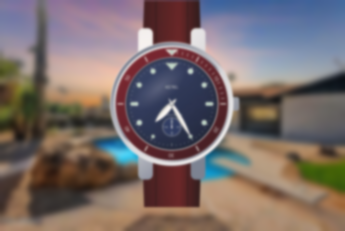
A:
7,25
